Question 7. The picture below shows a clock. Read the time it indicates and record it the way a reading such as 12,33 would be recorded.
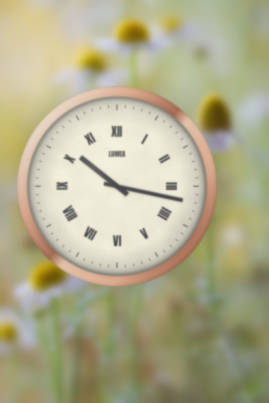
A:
10,17
